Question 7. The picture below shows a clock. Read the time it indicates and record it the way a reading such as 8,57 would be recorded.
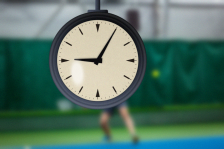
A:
9,05
